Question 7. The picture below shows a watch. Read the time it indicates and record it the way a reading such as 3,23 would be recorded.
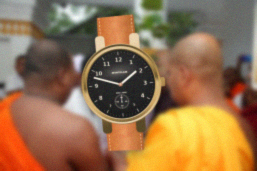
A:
1,48
